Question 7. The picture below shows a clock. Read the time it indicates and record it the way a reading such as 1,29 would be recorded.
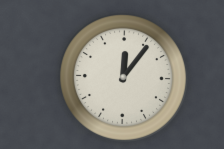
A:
12,06
